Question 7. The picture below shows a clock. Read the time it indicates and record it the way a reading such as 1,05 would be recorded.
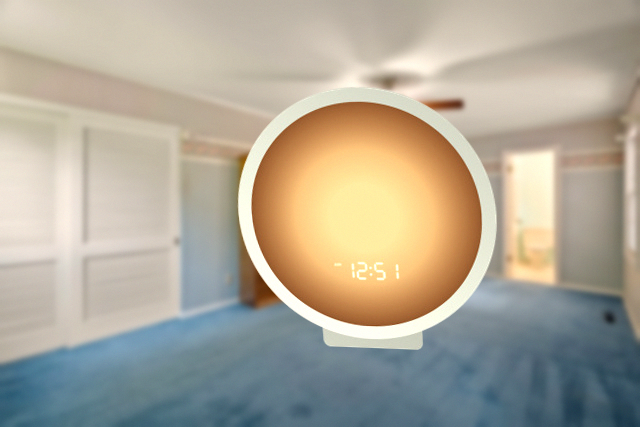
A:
12,51
